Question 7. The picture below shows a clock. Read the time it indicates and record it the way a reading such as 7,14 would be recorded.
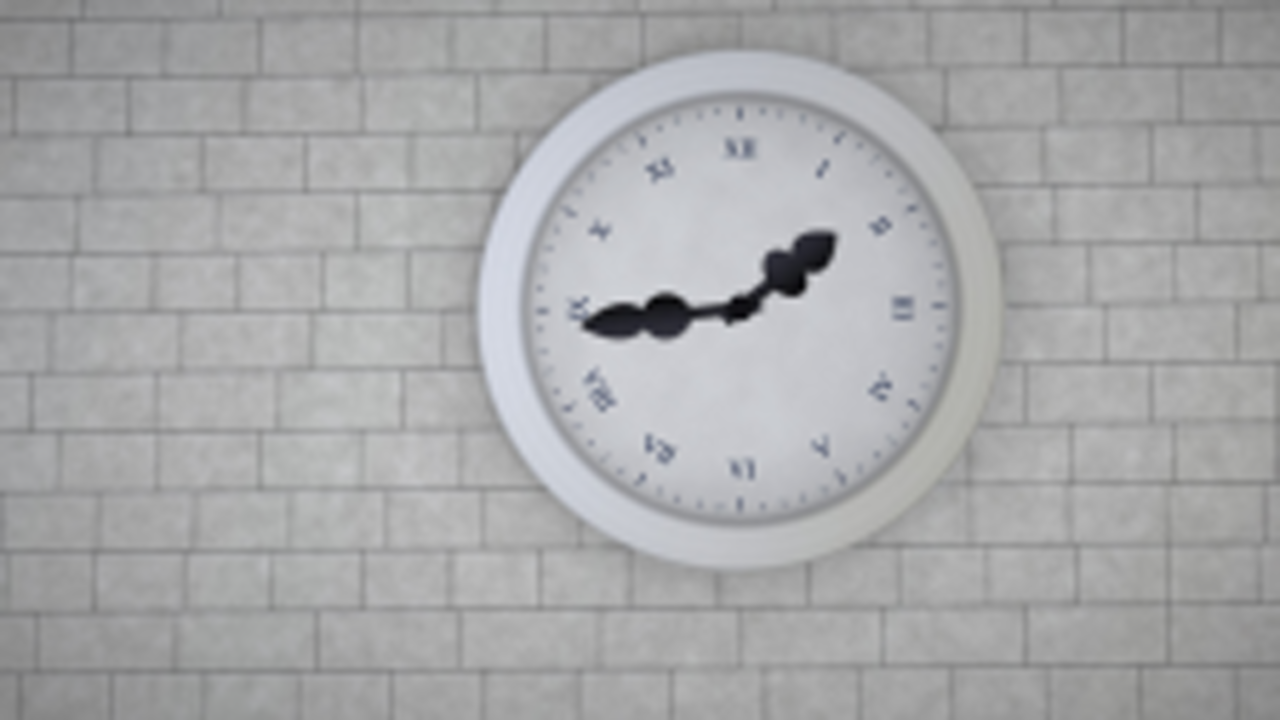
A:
1,44
